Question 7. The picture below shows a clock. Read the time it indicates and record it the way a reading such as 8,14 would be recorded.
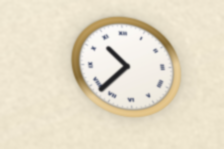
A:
10,38
